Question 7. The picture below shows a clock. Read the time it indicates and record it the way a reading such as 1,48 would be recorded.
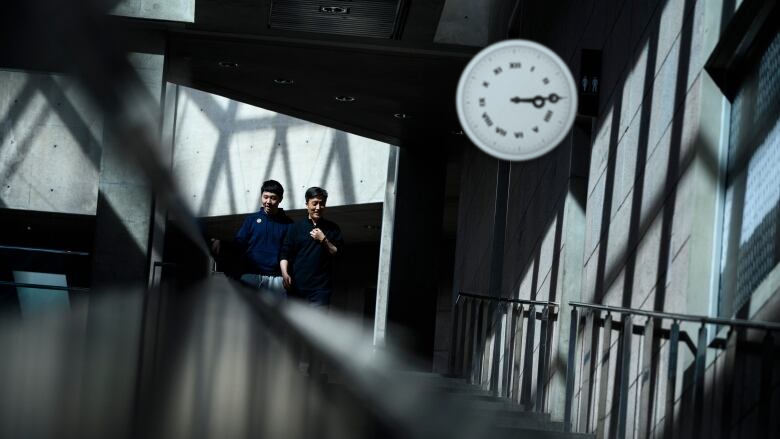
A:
3,15
